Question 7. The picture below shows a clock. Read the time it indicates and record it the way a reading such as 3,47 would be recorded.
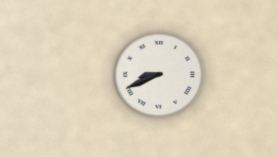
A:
8,41
